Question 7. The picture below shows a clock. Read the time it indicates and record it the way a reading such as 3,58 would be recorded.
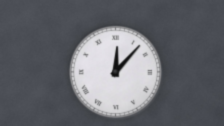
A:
12,07
